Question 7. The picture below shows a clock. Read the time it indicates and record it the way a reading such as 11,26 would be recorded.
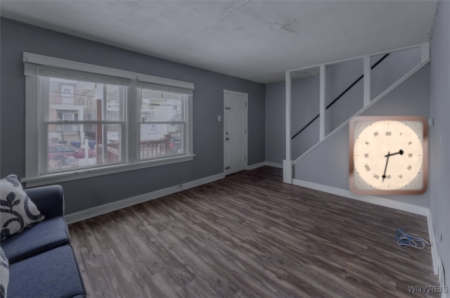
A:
2,32
